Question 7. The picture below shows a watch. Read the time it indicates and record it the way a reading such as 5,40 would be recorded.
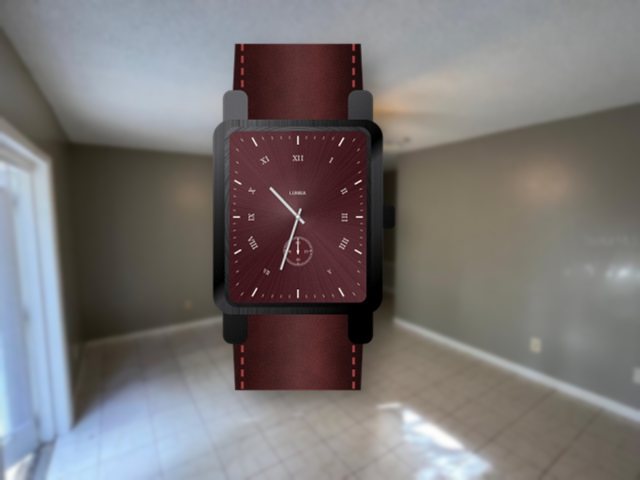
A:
10,33
